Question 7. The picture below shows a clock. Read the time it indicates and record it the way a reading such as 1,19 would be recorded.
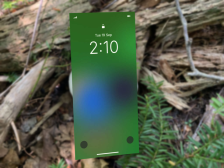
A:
2,10
